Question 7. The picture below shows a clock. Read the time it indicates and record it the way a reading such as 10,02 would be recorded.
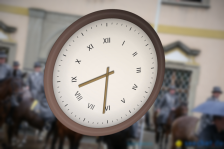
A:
8,31
